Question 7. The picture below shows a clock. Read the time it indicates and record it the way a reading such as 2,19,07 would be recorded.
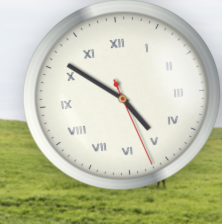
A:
4,51,27
